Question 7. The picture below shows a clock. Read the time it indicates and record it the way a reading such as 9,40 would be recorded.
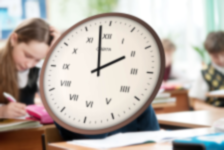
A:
1,58
